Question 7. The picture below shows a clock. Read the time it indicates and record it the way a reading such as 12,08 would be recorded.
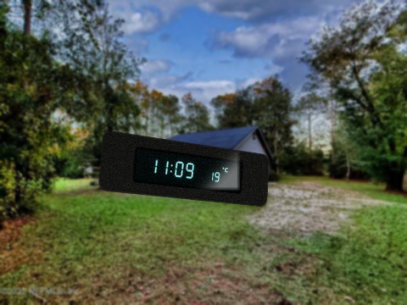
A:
11,09
